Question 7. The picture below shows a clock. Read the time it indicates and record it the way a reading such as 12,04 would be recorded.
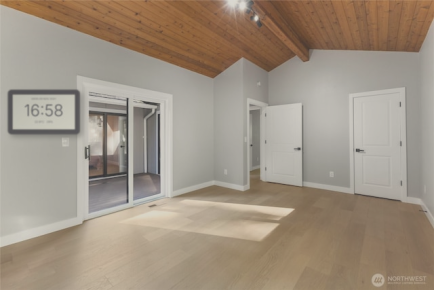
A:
16,58
